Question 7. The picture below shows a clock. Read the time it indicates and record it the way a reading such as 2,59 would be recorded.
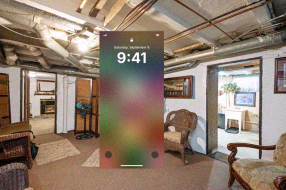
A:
9,41
